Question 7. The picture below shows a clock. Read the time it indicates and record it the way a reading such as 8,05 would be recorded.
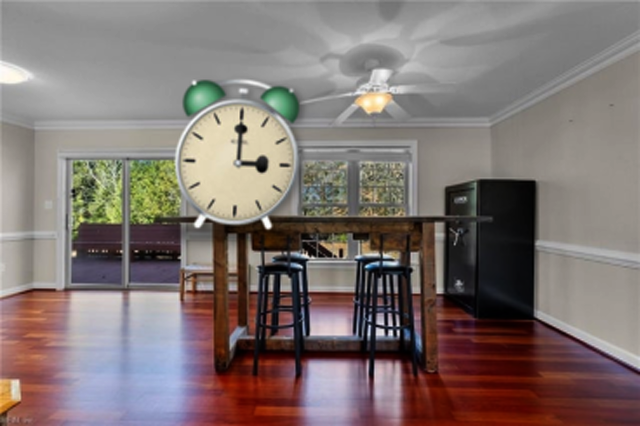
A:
3,00
